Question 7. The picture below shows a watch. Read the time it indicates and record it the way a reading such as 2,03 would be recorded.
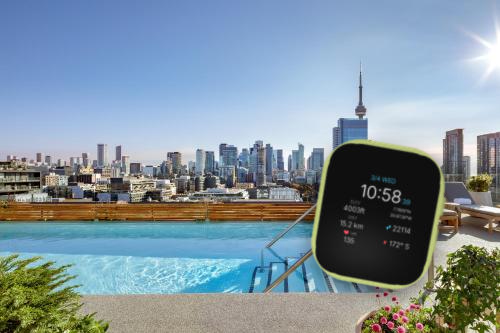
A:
10,58
